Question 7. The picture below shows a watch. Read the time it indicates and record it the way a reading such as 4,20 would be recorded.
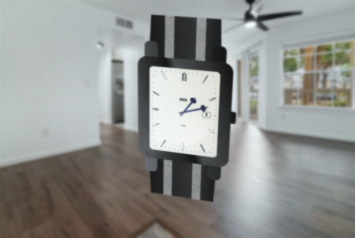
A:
1,12
